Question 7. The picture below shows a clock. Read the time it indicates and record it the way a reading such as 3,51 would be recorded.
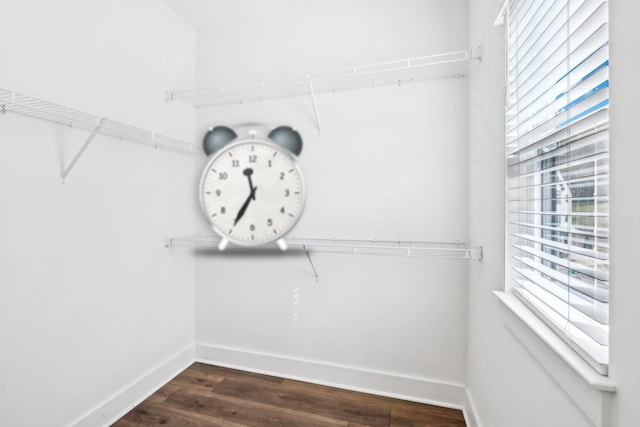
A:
11,35
